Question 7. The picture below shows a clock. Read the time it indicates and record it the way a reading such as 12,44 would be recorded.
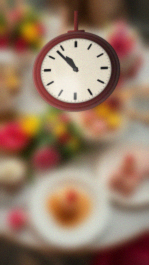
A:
10,53
